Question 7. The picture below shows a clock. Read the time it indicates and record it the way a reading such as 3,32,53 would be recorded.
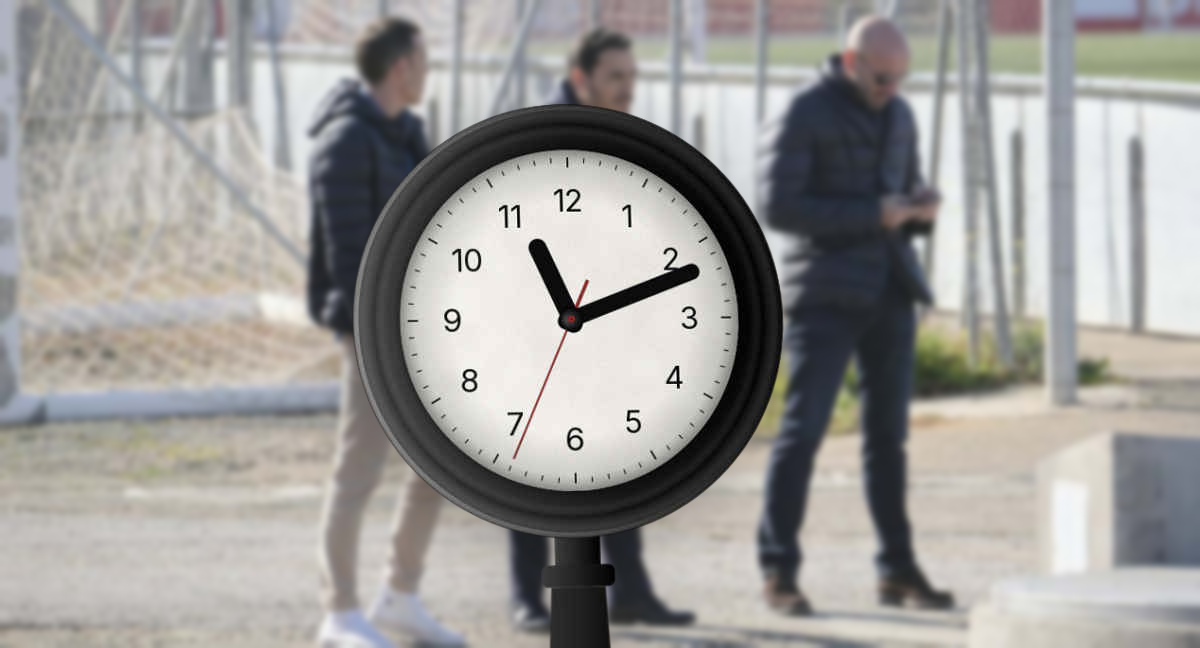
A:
11,11,34
